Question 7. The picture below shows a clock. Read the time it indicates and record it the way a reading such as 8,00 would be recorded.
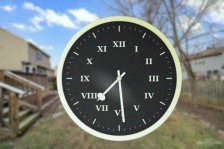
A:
7,29
